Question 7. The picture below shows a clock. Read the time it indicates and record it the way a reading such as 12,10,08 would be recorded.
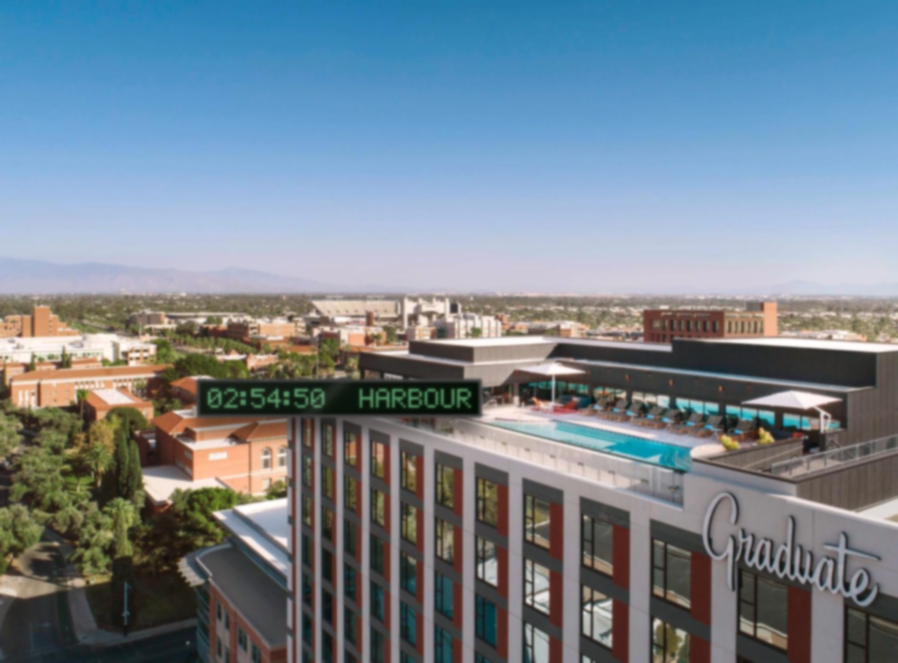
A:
2,54,50
